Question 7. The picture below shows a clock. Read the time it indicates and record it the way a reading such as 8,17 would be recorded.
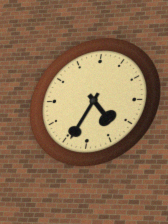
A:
4,34
